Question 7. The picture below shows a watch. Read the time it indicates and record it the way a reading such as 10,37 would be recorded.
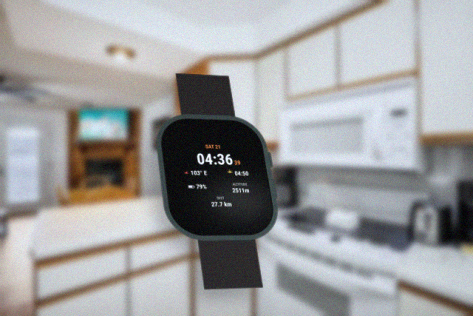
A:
4,36
